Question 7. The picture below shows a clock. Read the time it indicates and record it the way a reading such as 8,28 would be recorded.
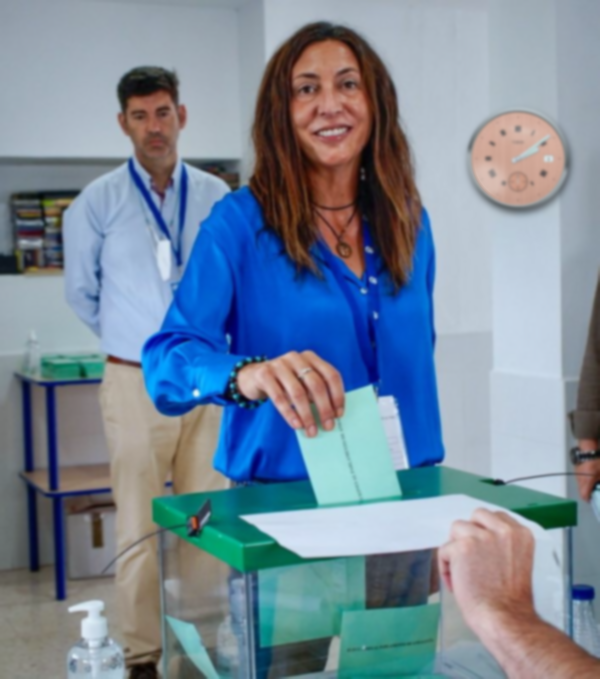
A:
2,09
